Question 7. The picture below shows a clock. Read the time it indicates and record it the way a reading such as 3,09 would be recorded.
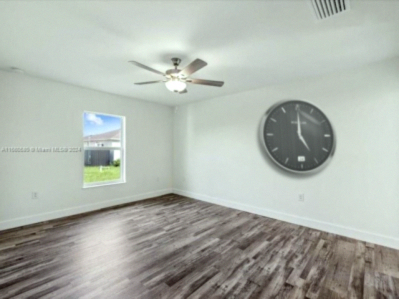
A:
5,00
